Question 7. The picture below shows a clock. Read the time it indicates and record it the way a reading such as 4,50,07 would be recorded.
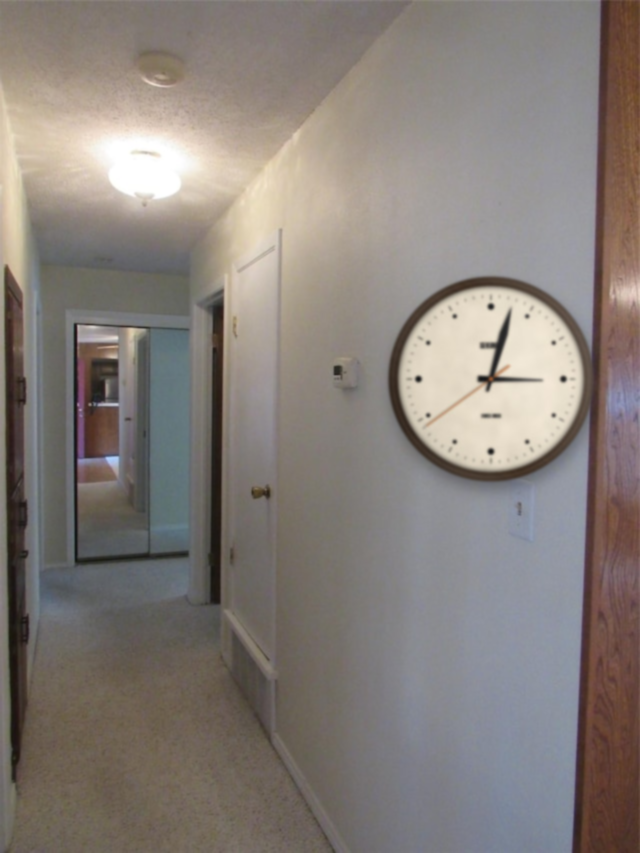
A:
3,02,39
